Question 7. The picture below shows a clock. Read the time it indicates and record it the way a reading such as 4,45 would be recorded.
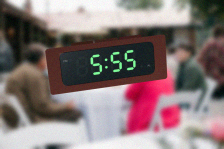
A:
5,55
